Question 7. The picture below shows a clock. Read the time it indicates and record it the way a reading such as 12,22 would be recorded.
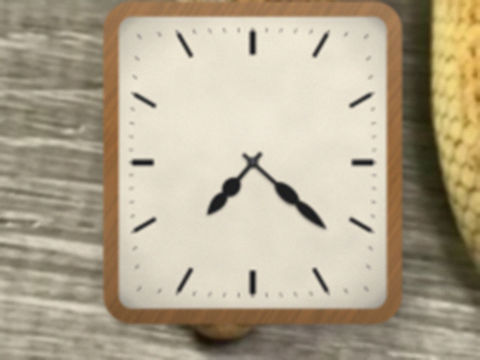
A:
7,22
